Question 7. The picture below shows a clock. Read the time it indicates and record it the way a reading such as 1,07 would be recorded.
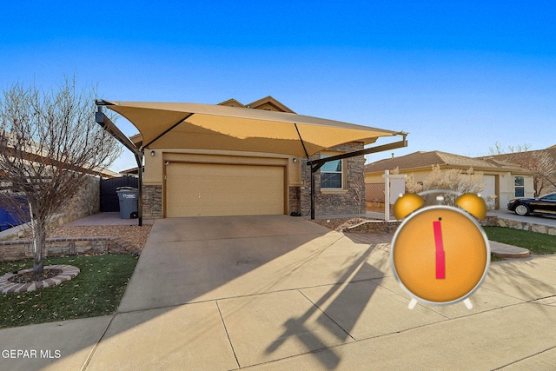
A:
5,59
